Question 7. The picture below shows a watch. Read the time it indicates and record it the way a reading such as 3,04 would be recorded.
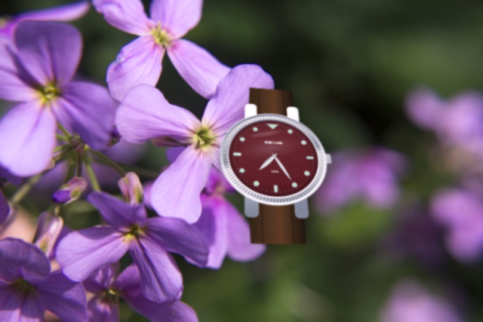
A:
7,25
